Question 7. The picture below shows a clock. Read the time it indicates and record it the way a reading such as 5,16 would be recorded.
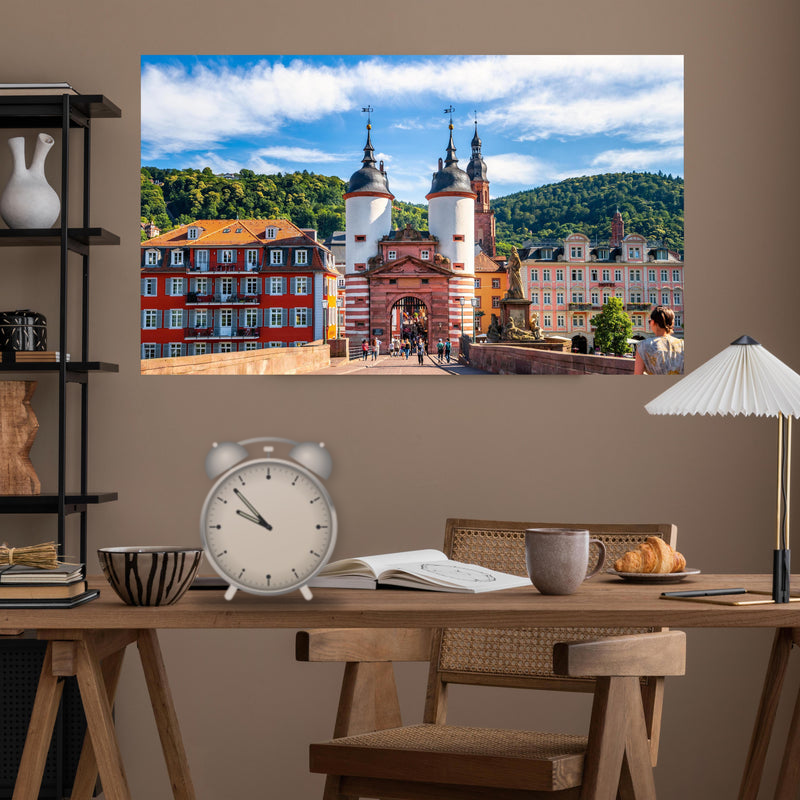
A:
9,53
